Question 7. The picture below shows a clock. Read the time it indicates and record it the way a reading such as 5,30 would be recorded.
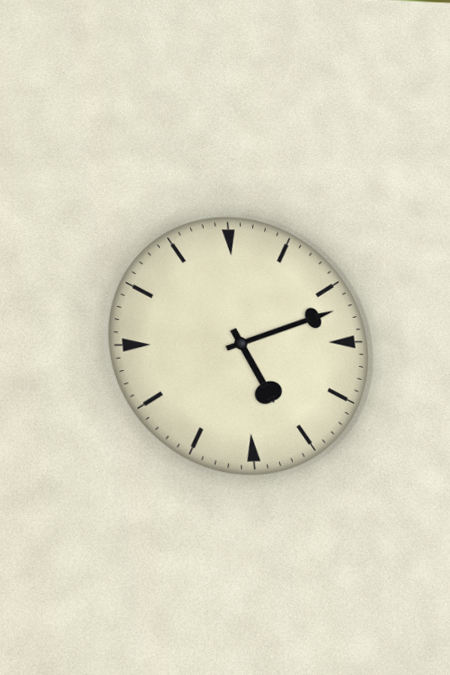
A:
5,12
